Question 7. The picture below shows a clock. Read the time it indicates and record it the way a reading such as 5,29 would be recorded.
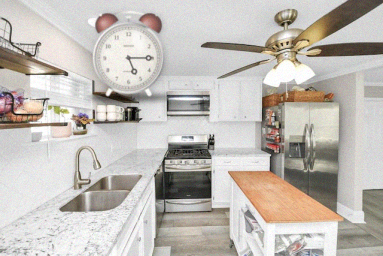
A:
5,15
